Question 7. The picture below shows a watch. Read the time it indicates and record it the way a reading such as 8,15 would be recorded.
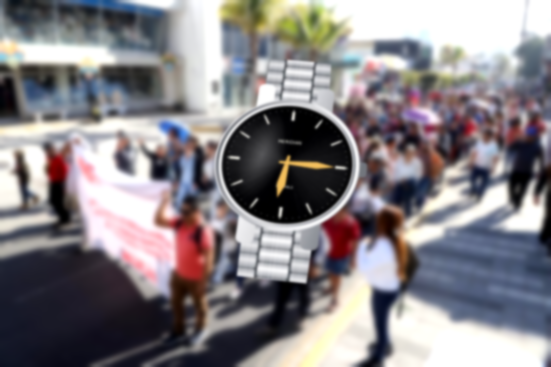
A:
6,15
